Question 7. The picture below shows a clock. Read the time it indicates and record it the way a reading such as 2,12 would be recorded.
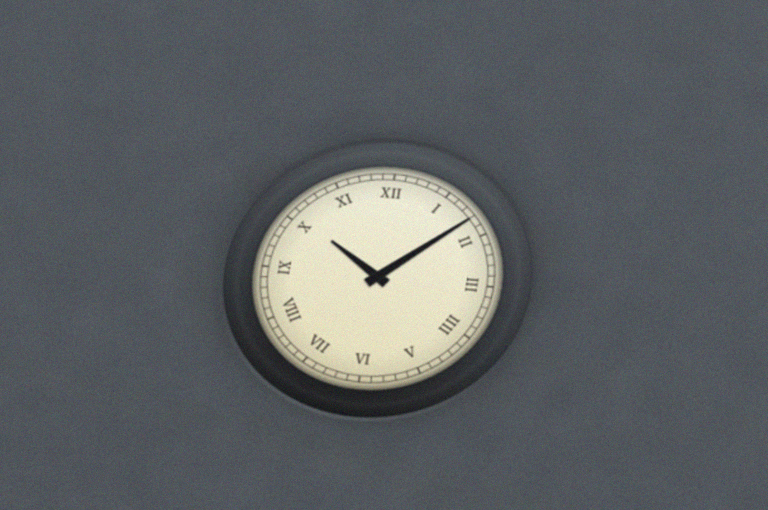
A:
10,08
